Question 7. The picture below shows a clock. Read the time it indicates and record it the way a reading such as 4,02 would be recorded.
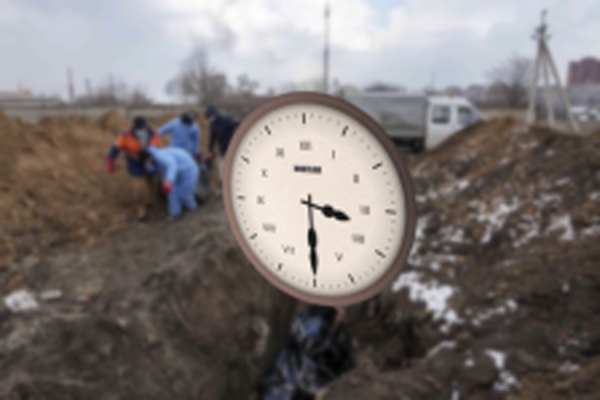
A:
3,30
